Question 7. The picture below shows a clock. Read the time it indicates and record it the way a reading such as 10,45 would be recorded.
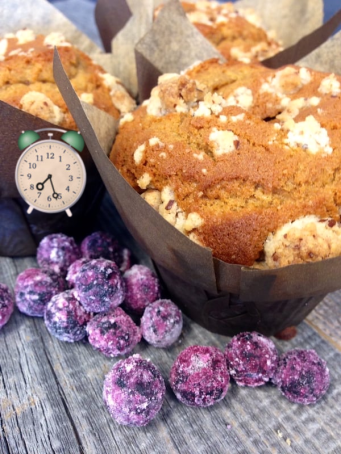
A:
7,27
